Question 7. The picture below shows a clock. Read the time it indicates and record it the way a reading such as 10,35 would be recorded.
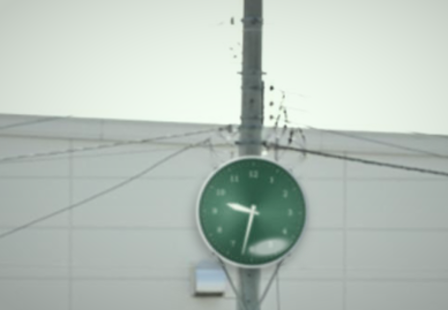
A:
9,32
